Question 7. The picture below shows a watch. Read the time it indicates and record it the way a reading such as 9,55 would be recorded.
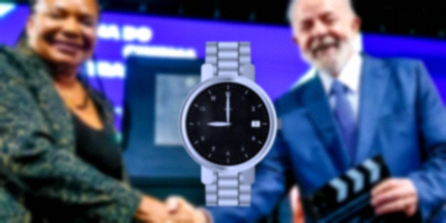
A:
9,00
